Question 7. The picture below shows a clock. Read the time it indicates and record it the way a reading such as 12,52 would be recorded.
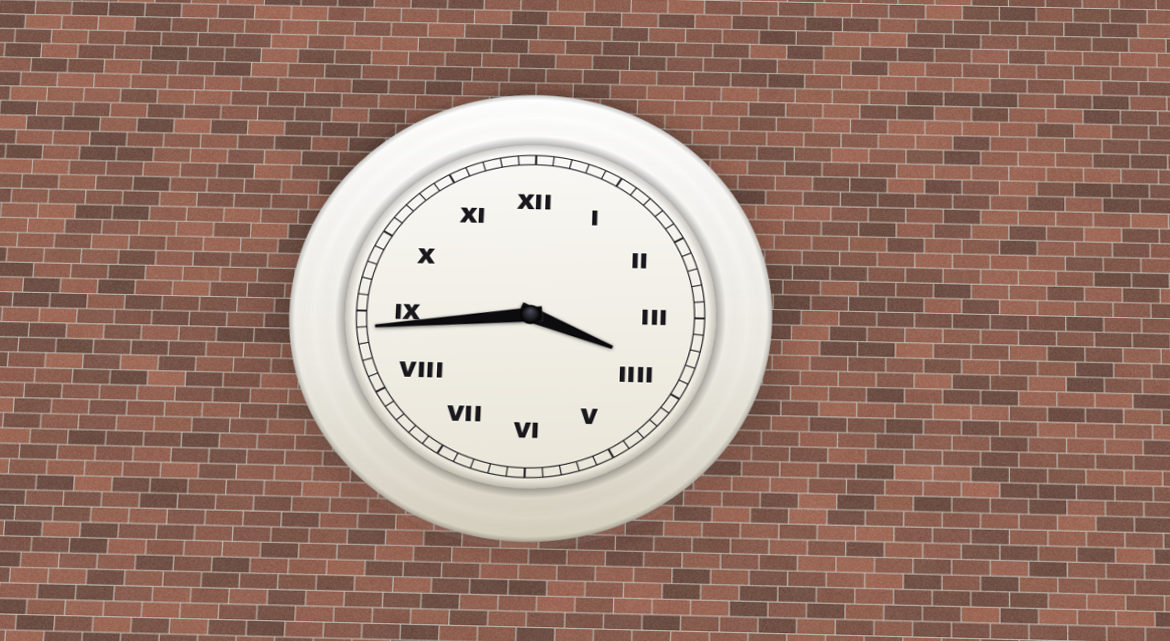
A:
3,44
